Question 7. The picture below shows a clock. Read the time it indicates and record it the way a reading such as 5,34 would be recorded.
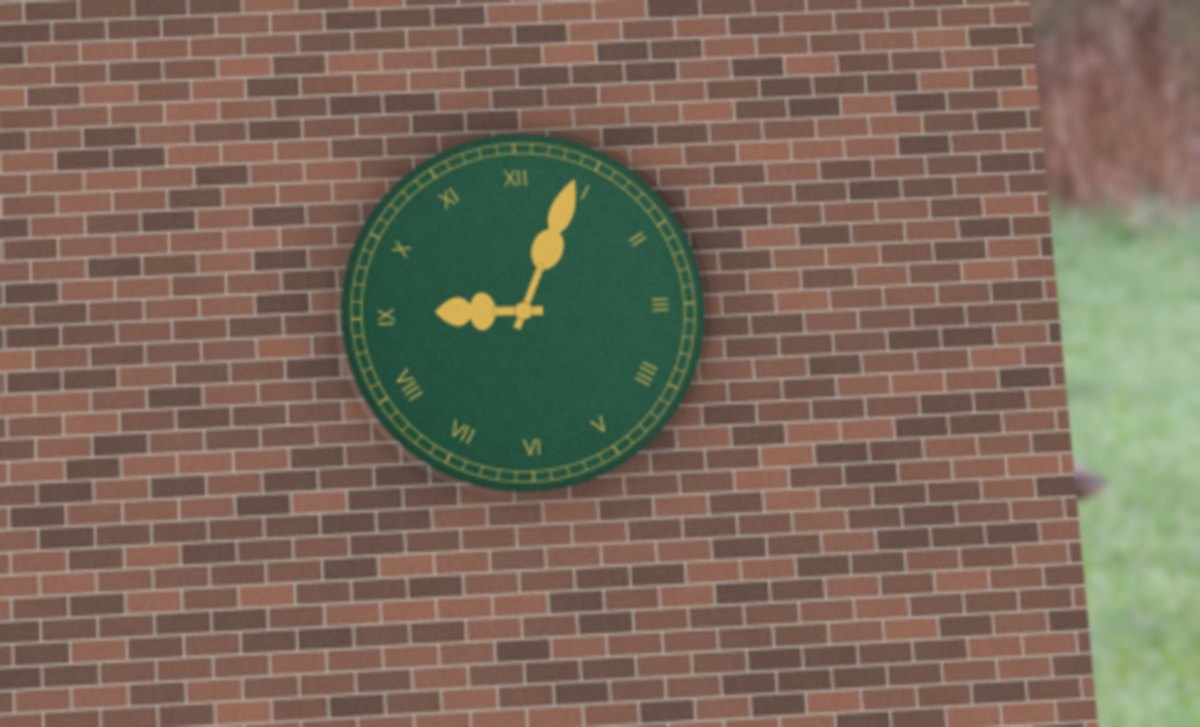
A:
9,04
